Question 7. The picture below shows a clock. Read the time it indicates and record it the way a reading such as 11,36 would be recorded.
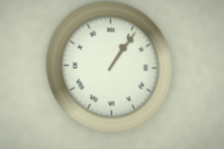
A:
1,06
